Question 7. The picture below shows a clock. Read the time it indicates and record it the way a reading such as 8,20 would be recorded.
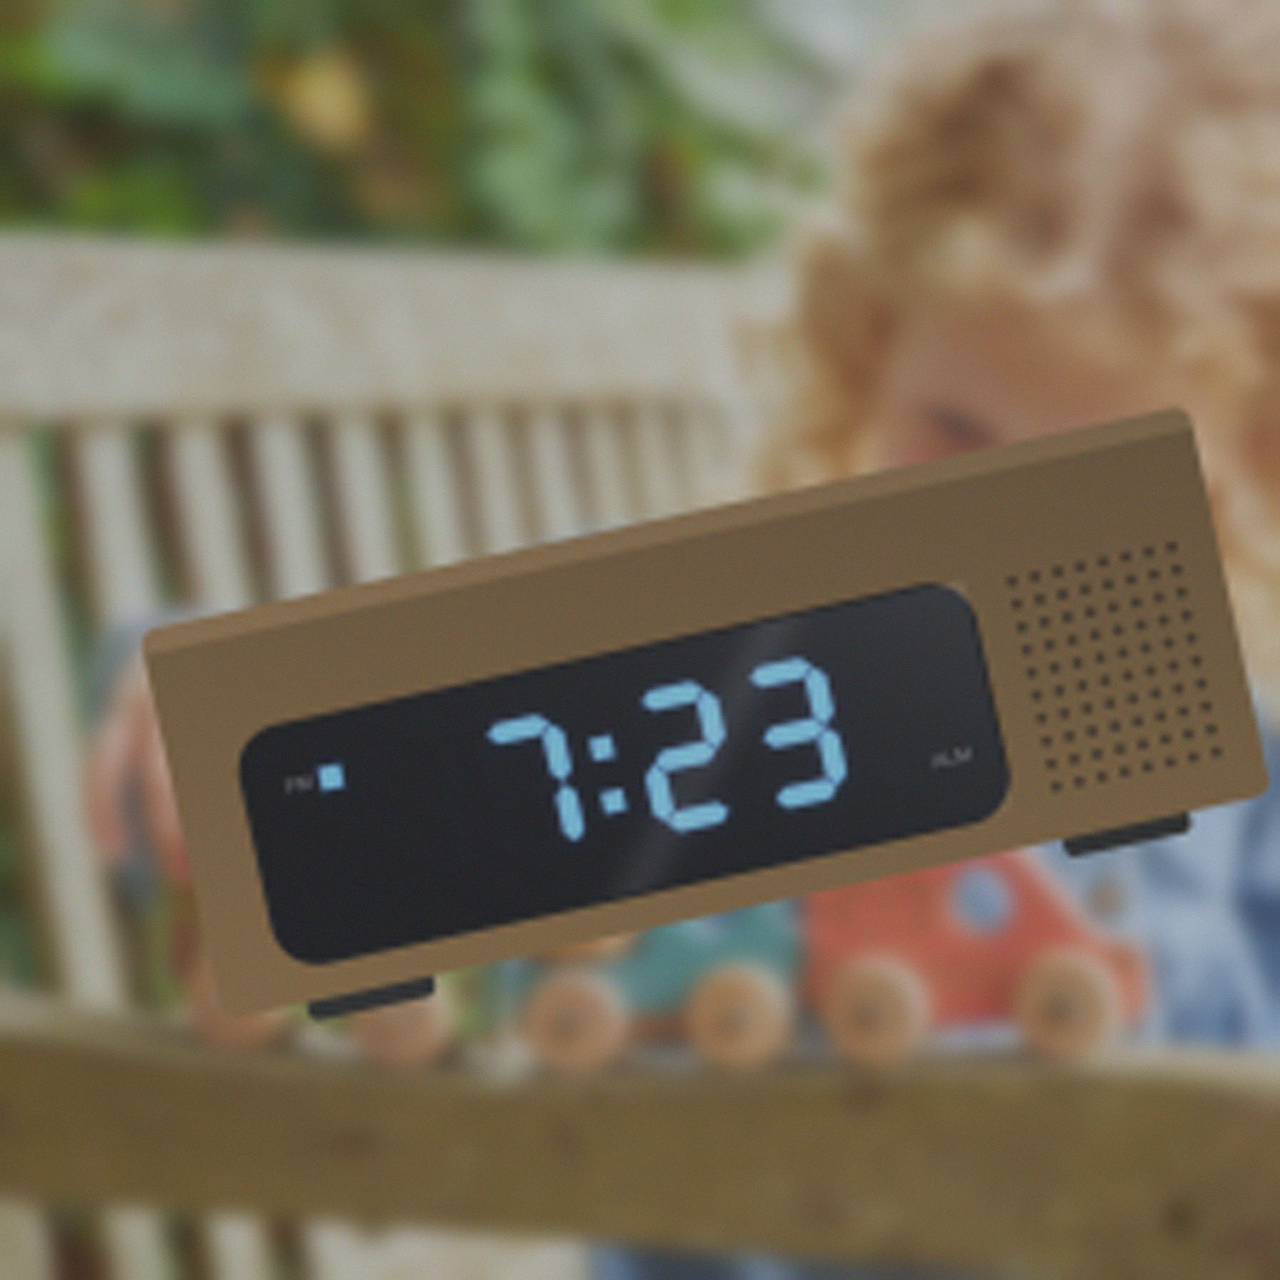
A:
7,23
